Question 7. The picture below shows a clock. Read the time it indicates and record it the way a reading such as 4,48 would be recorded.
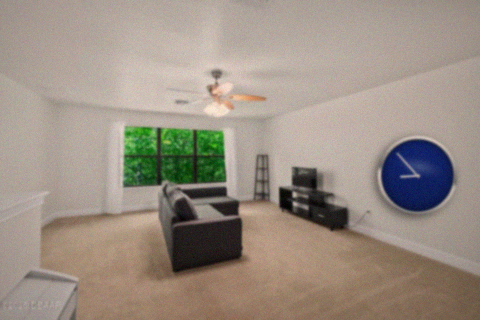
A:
8,53
